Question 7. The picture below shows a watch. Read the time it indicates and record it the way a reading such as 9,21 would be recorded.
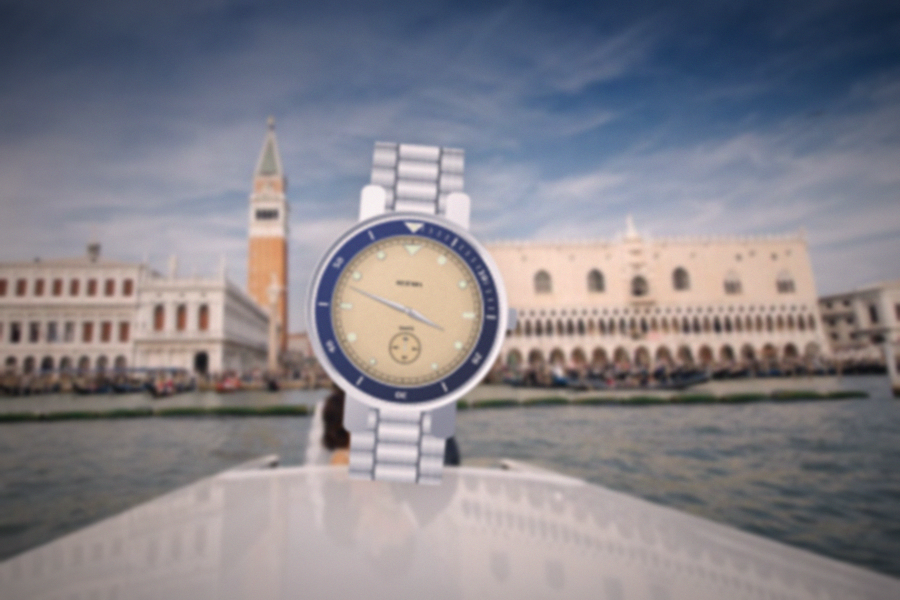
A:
3,48
